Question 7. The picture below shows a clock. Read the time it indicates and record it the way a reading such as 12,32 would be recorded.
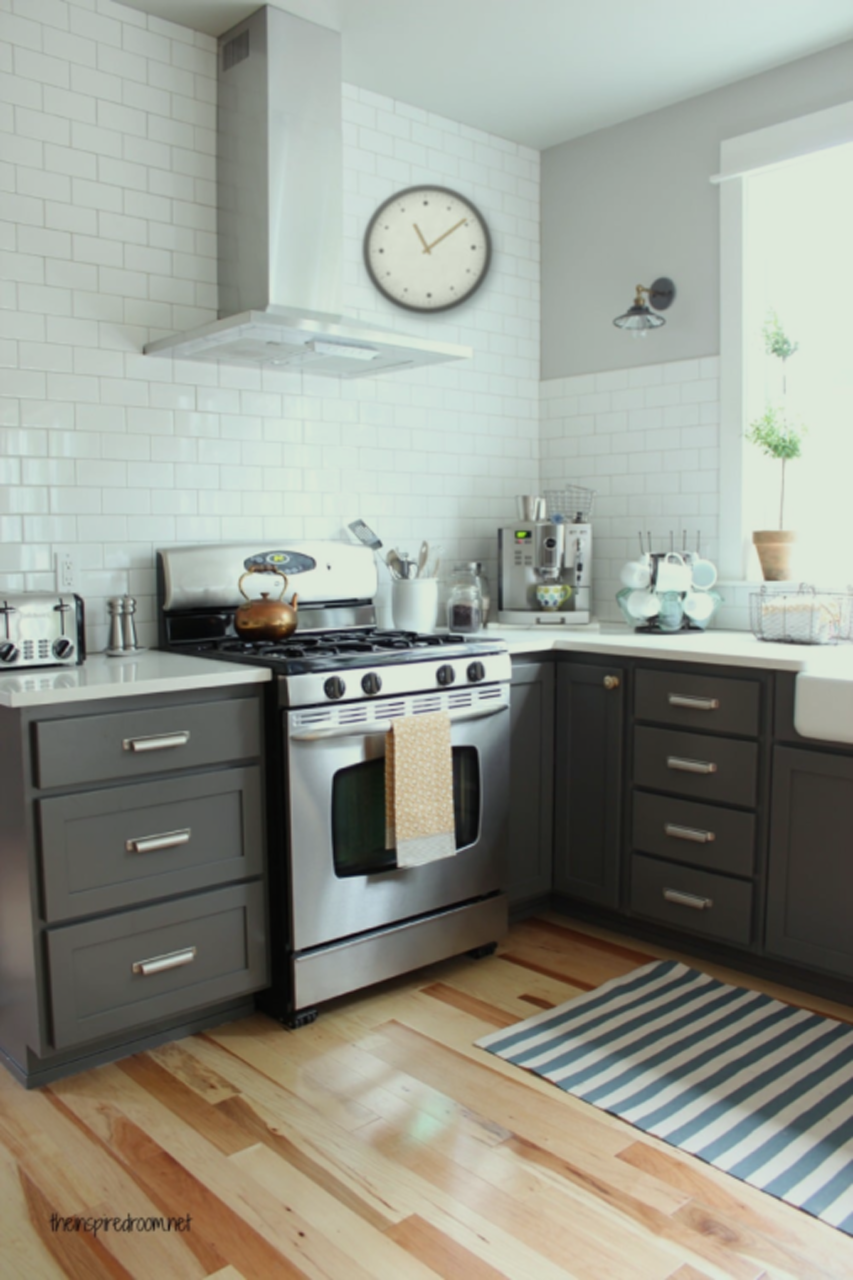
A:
11,09
